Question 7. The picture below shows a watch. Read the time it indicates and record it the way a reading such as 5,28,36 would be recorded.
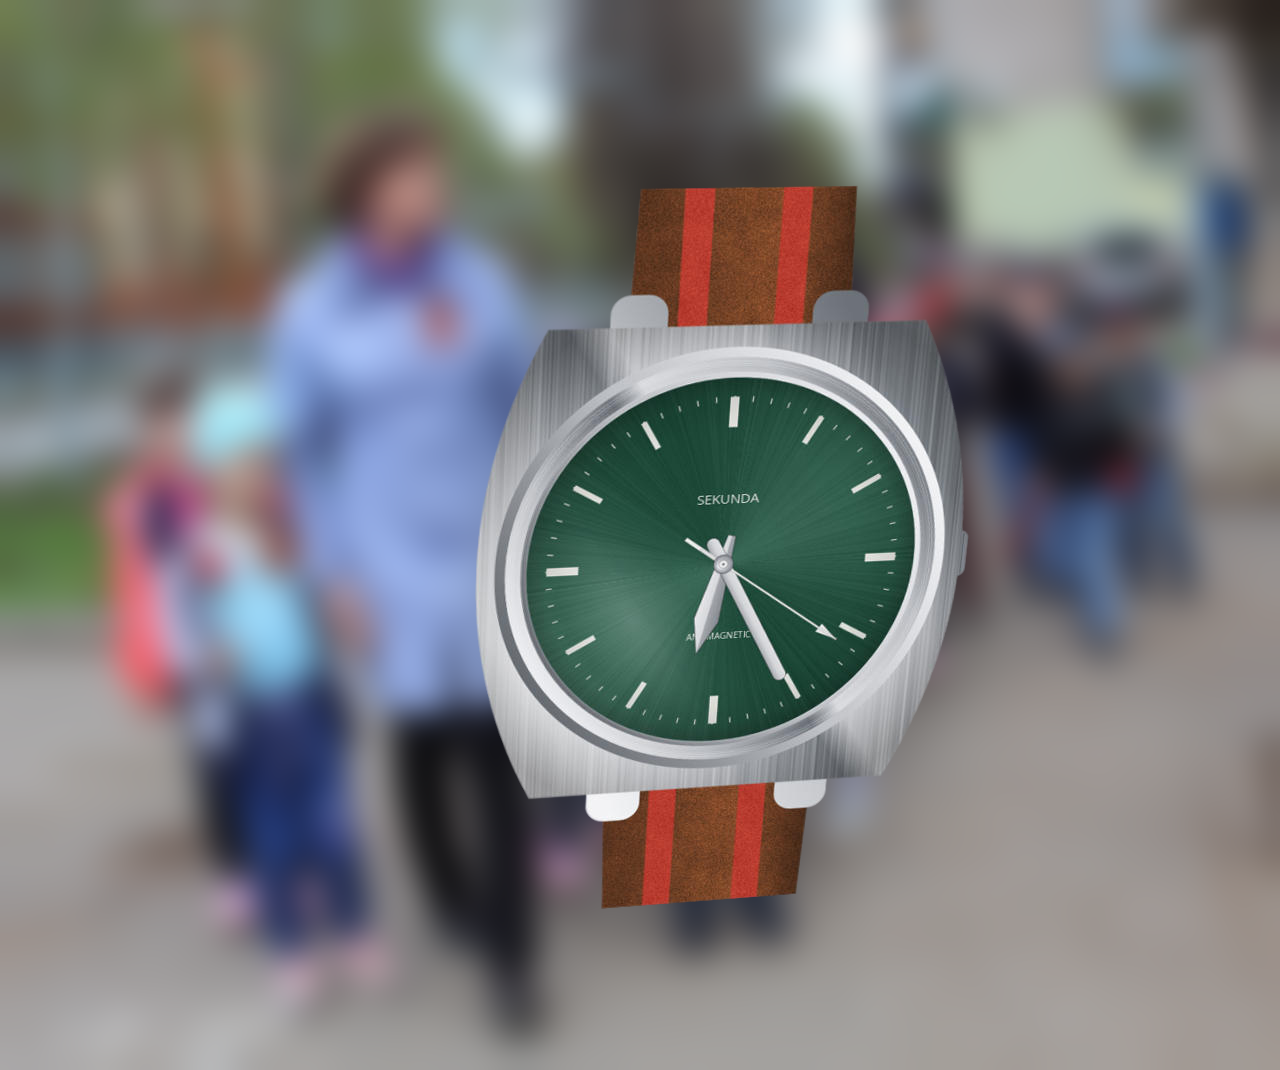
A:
6,25,21
